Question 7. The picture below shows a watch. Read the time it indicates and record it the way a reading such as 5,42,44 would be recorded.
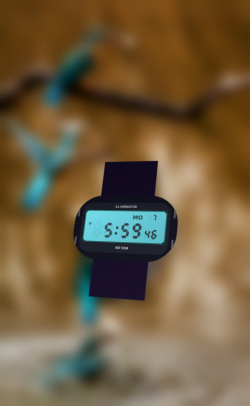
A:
5,59,46
